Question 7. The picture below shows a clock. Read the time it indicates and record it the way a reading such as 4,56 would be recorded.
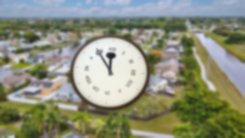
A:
11,54
